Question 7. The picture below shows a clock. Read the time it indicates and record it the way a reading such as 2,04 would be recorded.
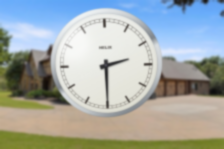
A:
2,30
